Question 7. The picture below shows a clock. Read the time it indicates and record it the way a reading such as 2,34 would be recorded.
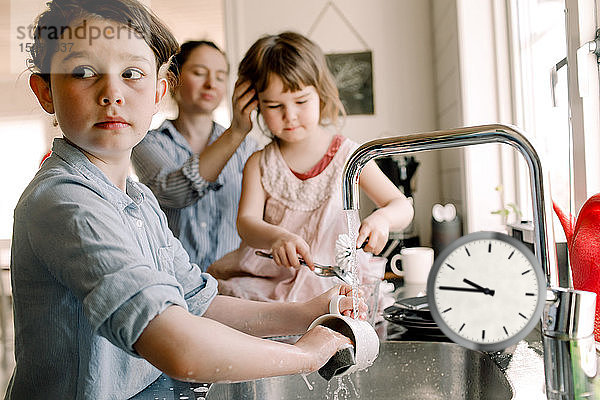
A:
9,45
